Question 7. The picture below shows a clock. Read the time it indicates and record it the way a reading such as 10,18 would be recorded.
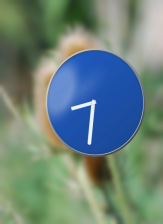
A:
8,31
